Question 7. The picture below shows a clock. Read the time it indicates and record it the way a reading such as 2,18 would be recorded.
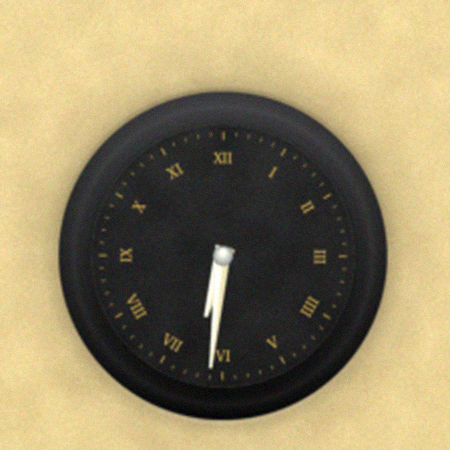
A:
6,31
